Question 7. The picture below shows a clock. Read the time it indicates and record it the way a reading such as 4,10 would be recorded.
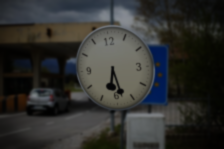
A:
6,28
